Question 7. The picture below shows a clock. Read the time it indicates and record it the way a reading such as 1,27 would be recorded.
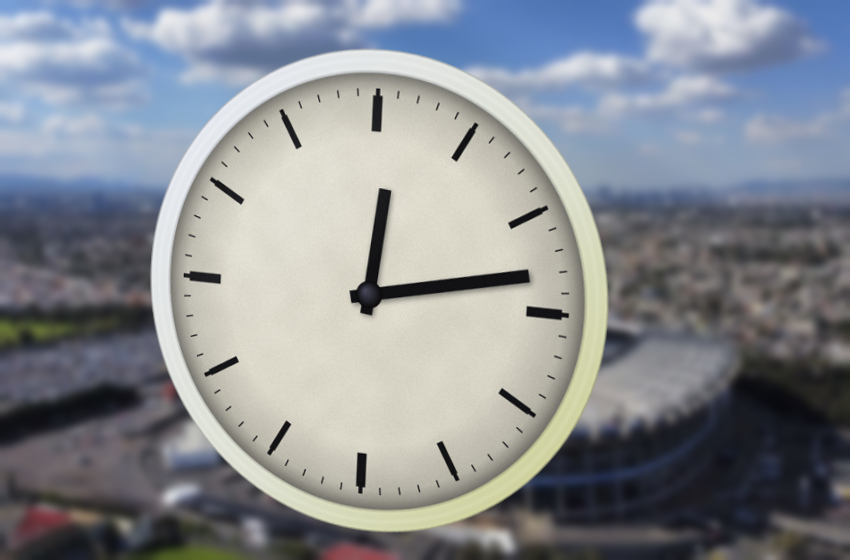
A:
12,13
